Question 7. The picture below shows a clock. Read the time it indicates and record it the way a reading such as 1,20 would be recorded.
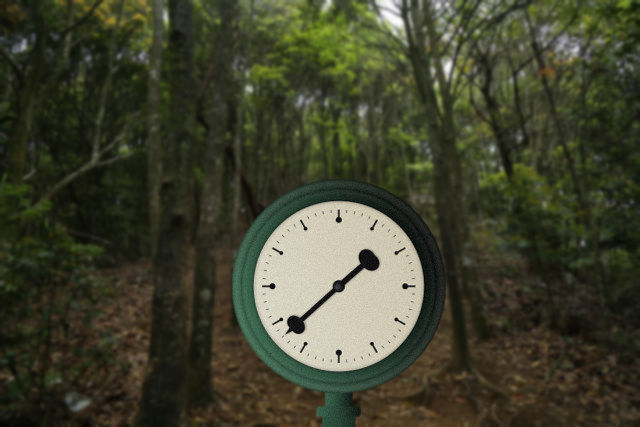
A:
1,38
